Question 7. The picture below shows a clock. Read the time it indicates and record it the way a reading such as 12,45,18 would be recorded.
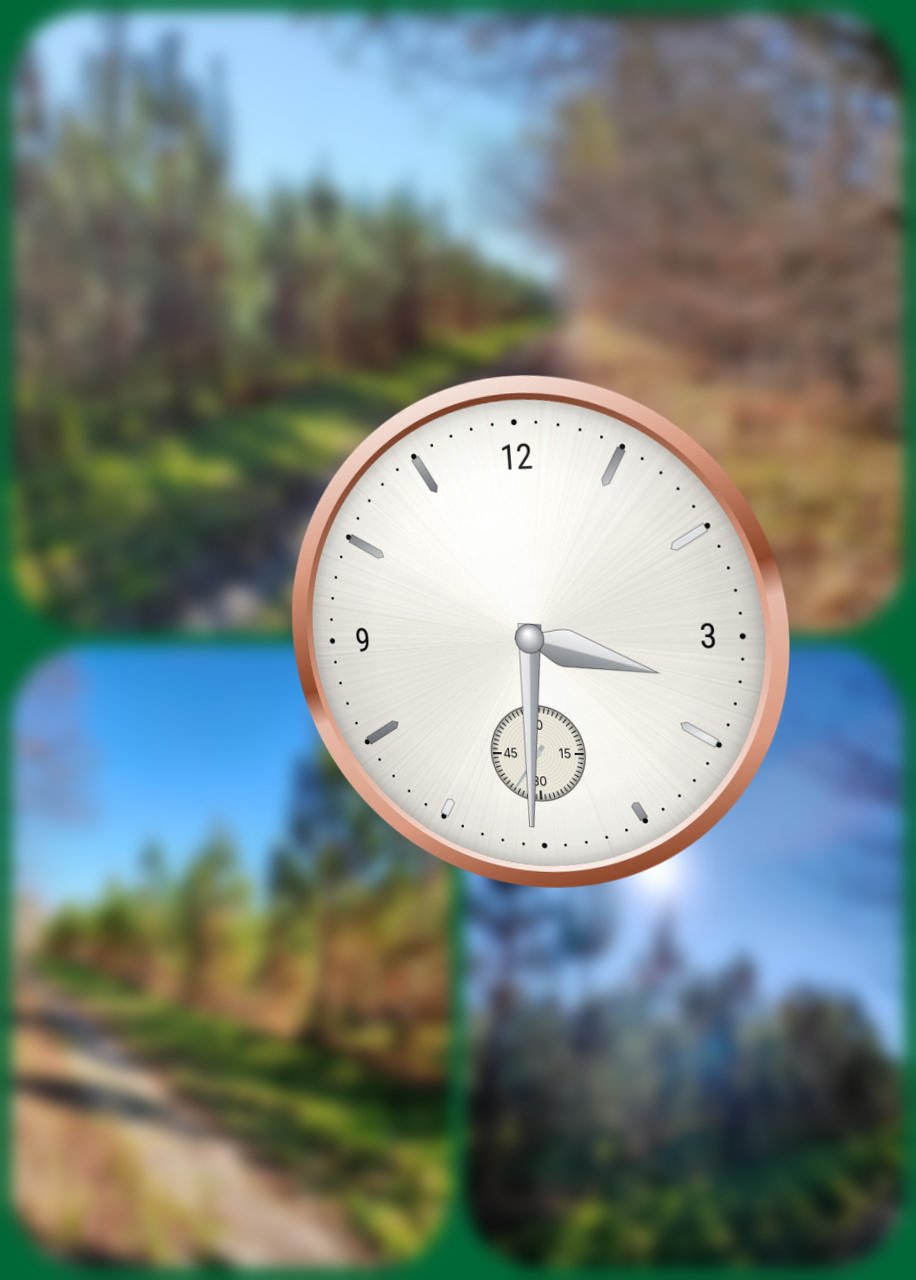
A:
3,30,36
